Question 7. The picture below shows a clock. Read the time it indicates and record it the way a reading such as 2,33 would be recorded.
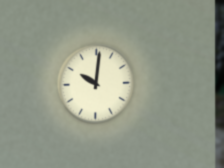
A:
10,01
